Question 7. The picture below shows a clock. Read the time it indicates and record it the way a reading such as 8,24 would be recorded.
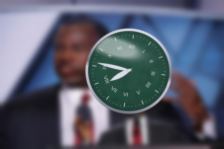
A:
7,46
